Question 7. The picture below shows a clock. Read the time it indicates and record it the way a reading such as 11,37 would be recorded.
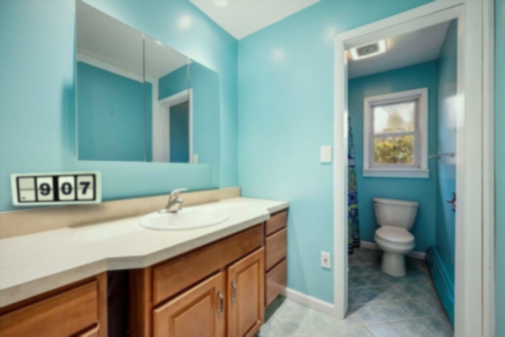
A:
9,07
